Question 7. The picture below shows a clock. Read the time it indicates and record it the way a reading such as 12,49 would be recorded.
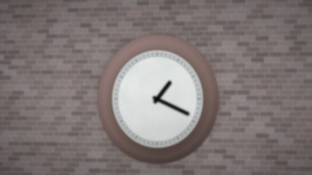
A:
1,19
